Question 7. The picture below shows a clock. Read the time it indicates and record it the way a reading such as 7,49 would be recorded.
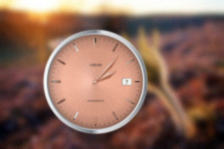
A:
2,07
